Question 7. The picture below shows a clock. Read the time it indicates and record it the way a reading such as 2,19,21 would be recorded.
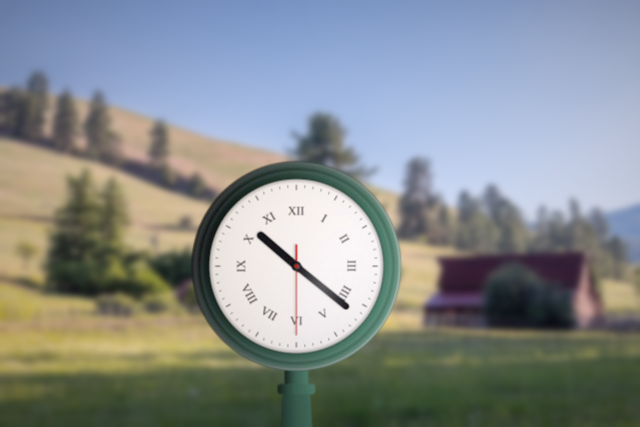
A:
10,21,30
